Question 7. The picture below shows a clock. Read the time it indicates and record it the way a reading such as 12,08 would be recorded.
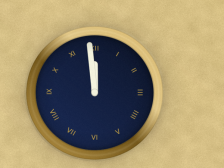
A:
11,59
